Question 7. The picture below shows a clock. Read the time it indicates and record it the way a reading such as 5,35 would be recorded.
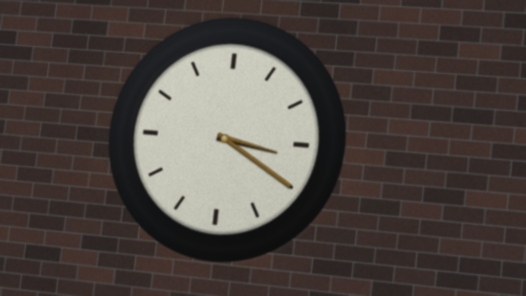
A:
3,20
